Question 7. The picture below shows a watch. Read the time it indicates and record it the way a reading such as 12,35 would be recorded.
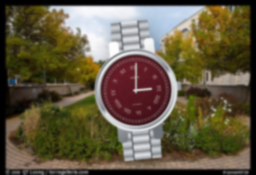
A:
3,01
